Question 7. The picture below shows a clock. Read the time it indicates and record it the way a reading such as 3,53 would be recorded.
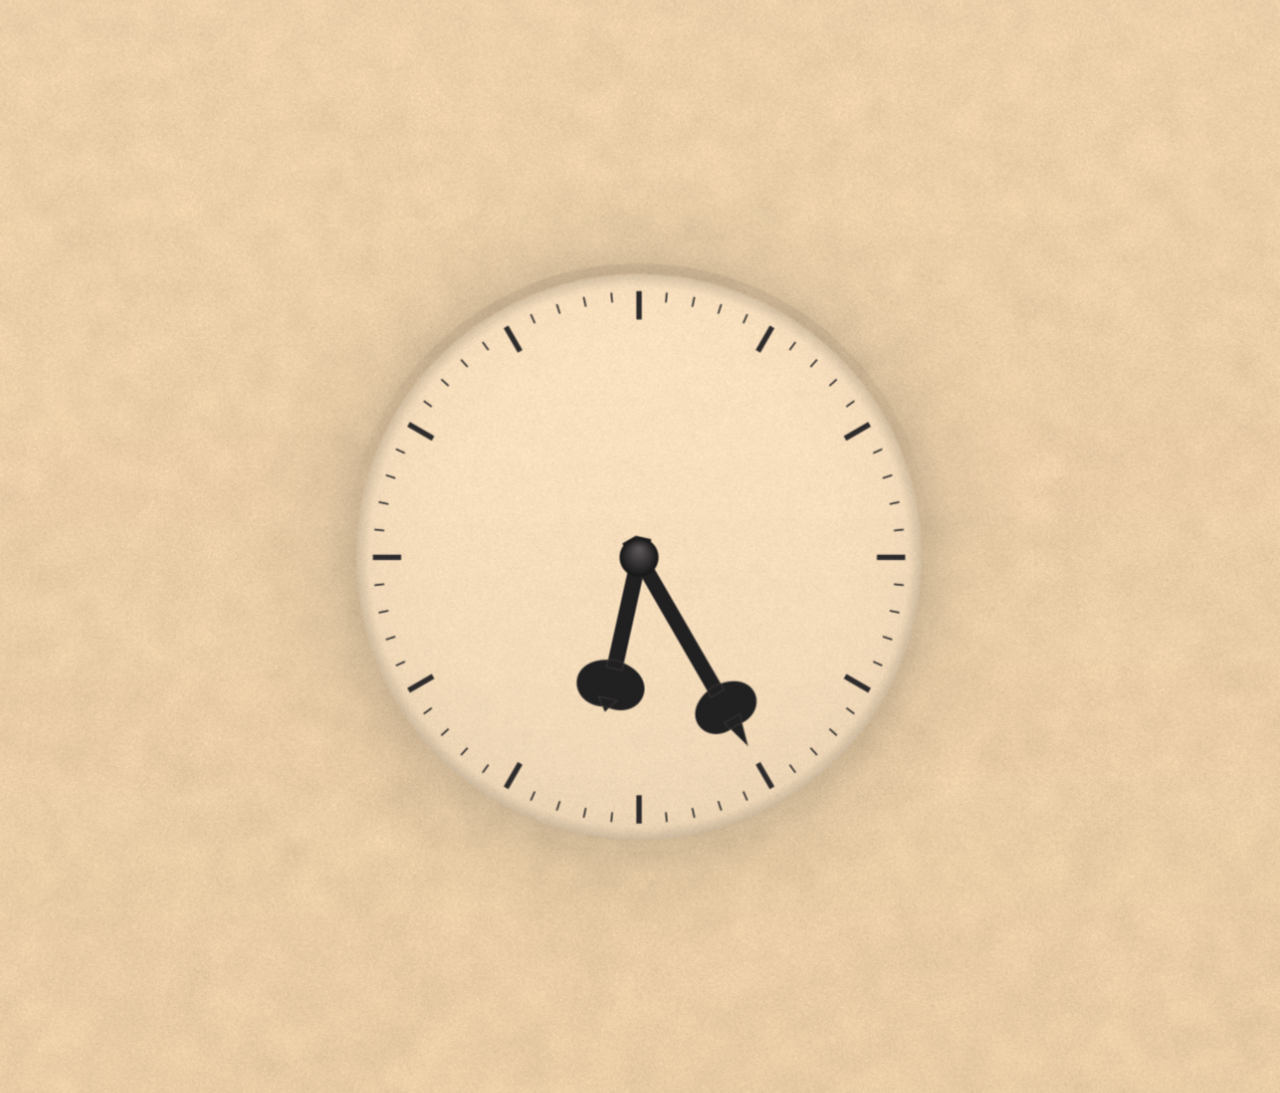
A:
6,25
